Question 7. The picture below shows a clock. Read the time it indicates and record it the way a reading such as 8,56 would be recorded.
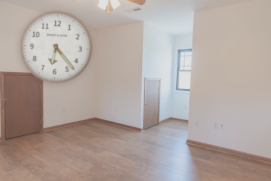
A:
6,23
